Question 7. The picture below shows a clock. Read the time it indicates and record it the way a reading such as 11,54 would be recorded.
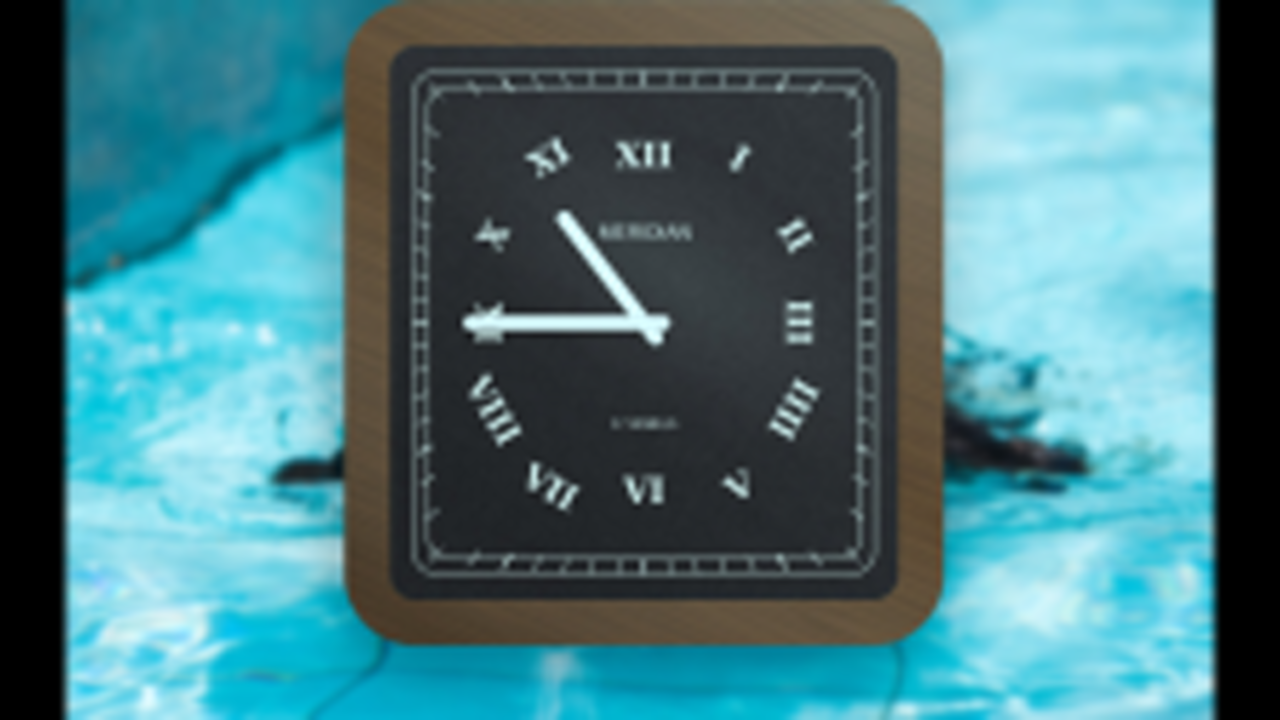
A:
10,45
